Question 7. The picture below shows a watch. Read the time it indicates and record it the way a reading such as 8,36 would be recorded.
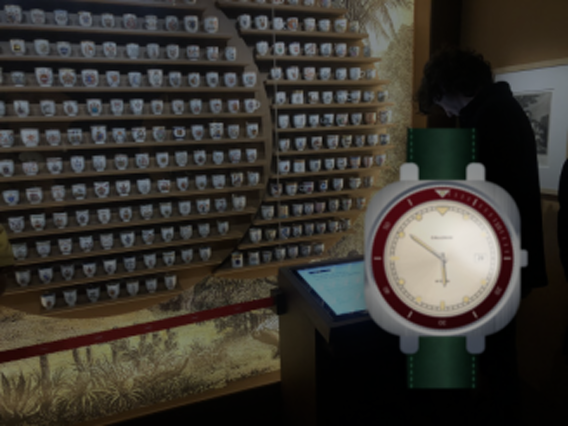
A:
5,51
